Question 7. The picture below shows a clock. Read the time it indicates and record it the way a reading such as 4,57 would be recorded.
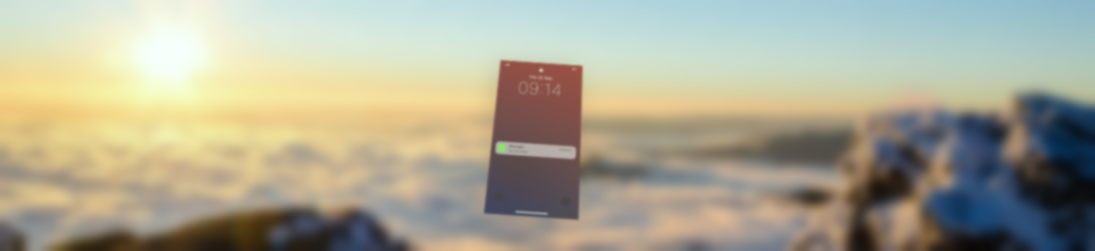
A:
9,14
